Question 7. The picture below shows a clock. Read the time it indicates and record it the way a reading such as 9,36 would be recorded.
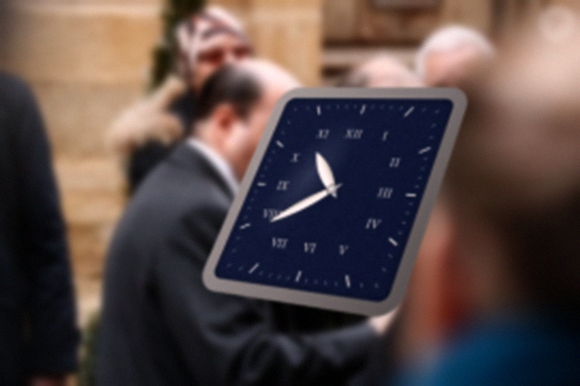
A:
10,39
